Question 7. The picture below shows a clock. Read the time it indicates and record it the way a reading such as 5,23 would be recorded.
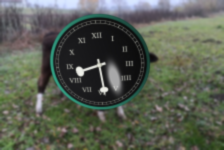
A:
8,29
